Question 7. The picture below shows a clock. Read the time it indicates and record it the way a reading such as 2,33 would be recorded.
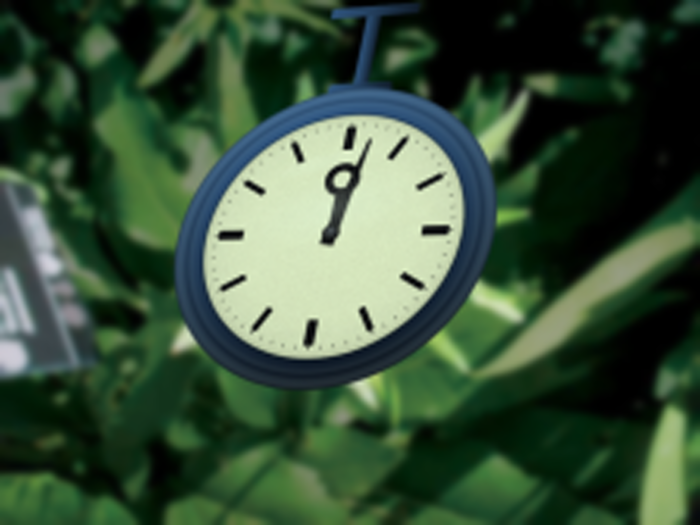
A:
12,02
